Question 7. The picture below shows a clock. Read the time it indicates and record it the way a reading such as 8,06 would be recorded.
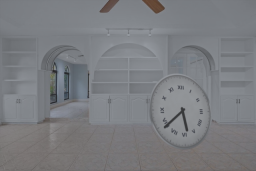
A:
5,39
